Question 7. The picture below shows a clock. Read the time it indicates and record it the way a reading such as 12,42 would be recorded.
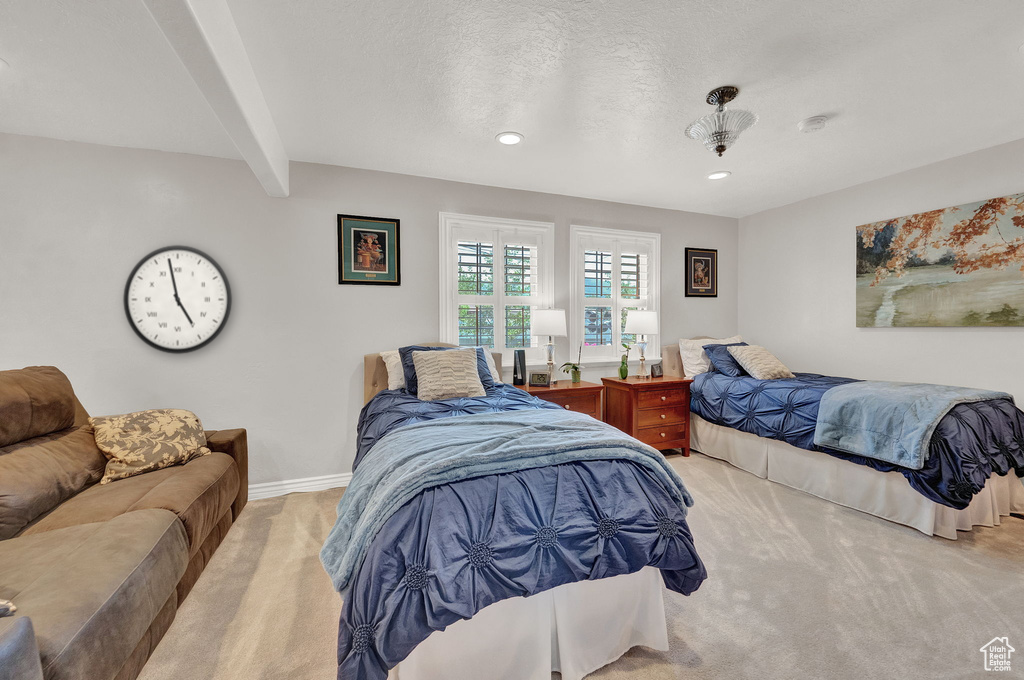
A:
4,58
